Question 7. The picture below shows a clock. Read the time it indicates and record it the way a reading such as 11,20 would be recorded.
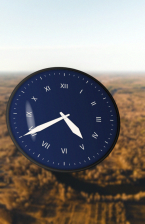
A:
4,40
